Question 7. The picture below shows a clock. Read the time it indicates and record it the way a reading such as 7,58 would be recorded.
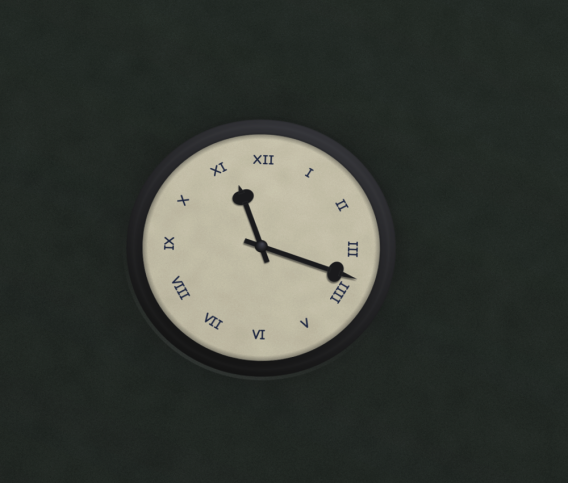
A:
11,18
